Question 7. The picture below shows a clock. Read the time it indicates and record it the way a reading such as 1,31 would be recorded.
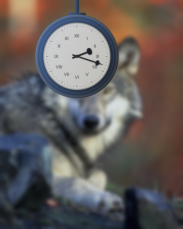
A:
2,18
